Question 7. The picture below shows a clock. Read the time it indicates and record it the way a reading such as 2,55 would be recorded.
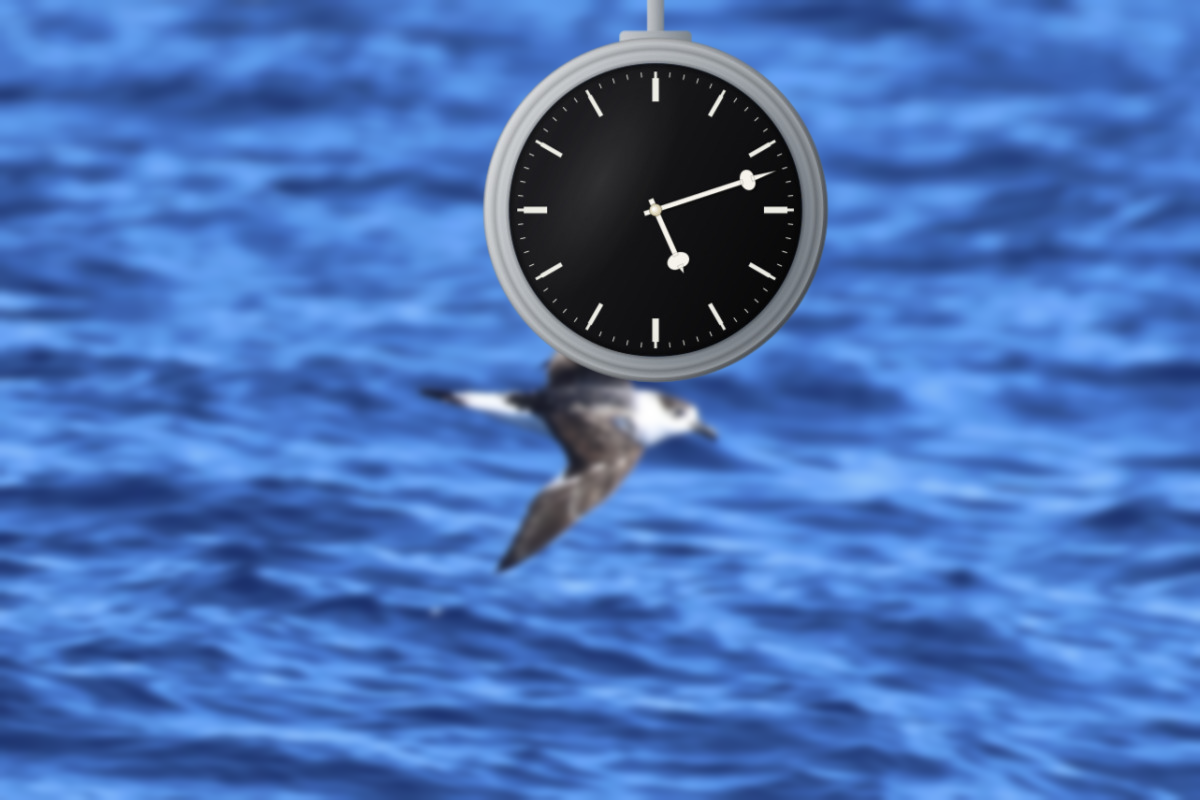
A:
5,12
